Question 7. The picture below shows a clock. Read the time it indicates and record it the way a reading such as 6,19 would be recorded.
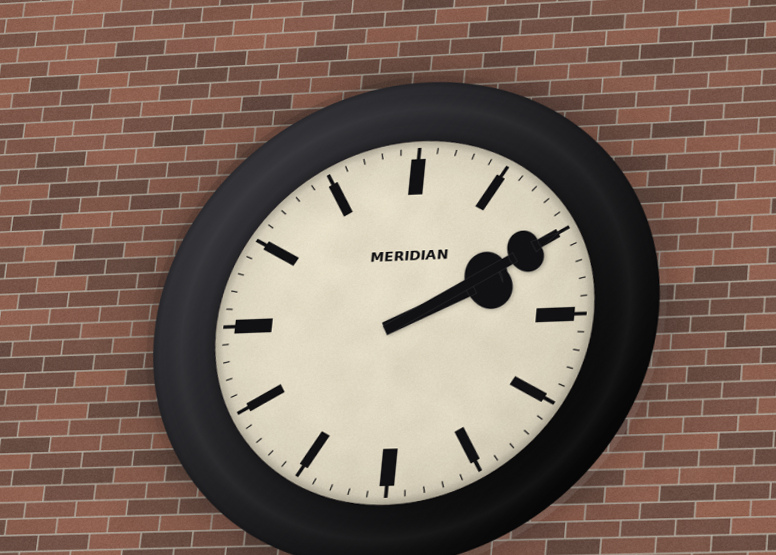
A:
2,10
